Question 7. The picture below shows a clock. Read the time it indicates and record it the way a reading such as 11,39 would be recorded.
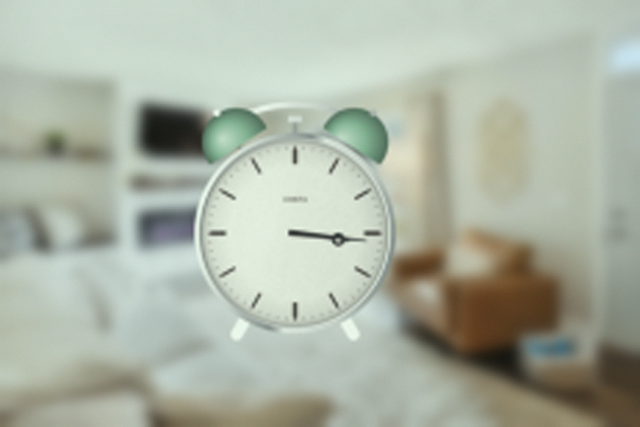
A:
3,16
